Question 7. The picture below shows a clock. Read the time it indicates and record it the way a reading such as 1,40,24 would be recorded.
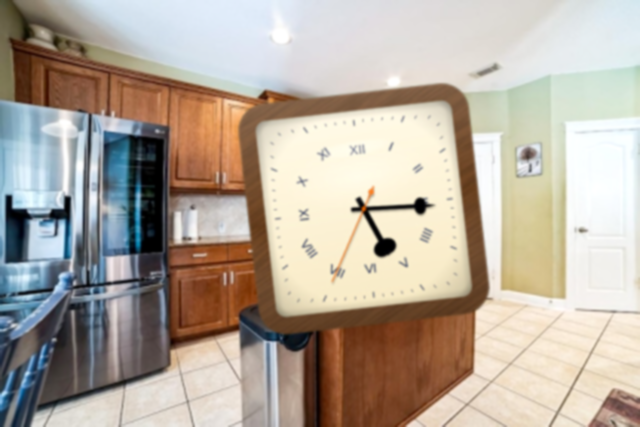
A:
5,15,35
